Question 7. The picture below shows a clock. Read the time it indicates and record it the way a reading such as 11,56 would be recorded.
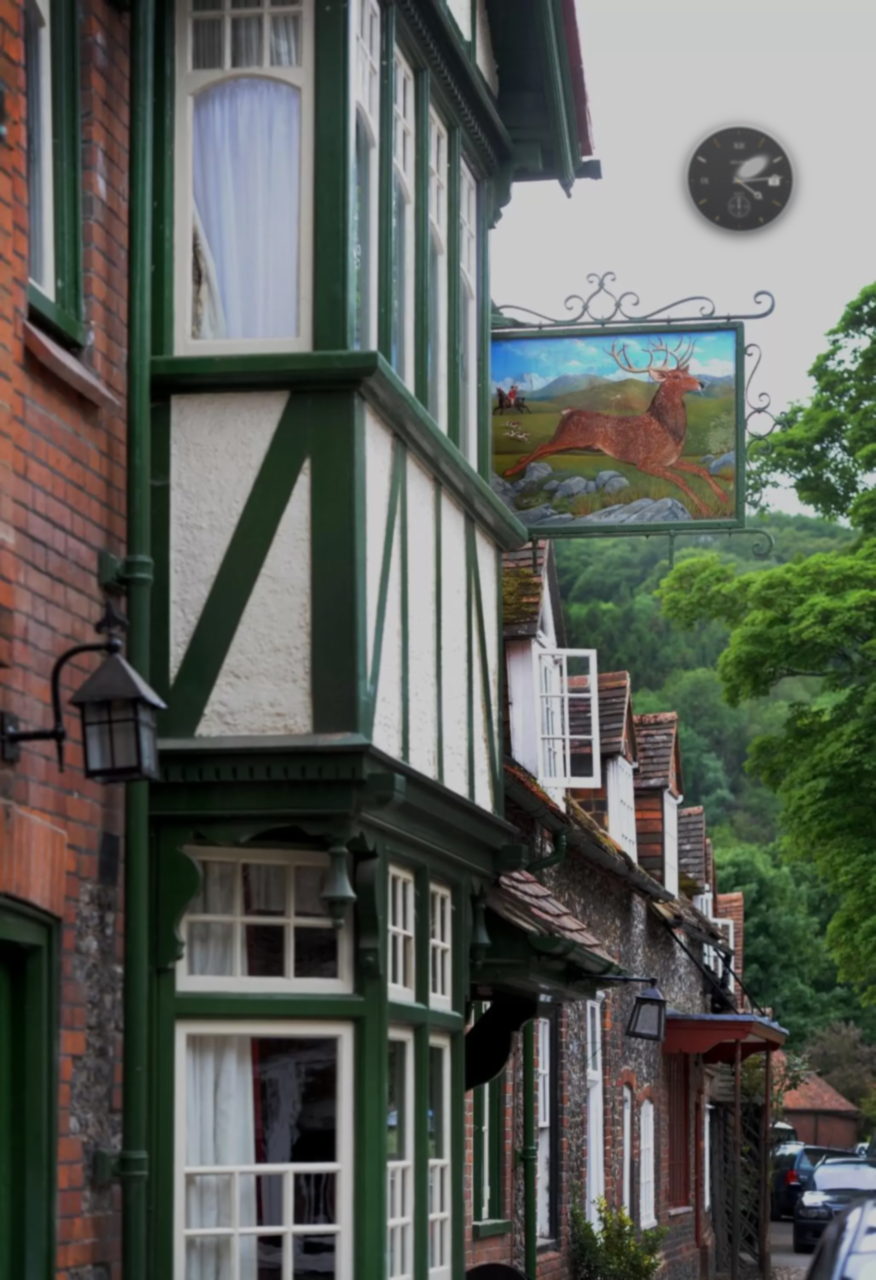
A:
4,14
